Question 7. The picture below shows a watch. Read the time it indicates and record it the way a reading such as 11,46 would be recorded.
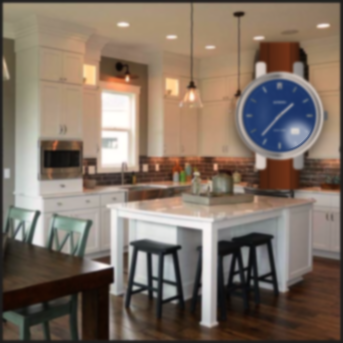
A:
1,37
